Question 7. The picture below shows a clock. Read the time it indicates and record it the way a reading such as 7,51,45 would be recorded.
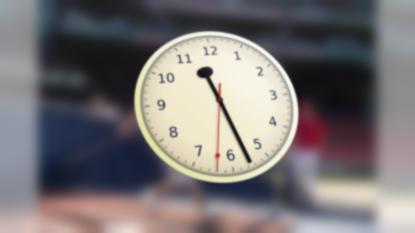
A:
11,27,32
